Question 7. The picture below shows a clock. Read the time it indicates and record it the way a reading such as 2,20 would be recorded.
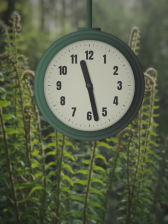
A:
11,28
